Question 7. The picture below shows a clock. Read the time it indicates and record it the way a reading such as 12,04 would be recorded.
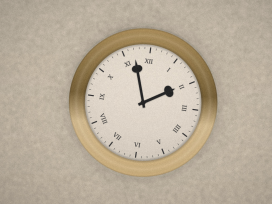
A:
1,57
